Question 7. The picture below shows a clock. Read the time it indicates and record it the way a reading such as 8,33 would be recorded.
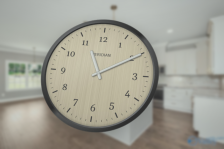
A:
11,10
